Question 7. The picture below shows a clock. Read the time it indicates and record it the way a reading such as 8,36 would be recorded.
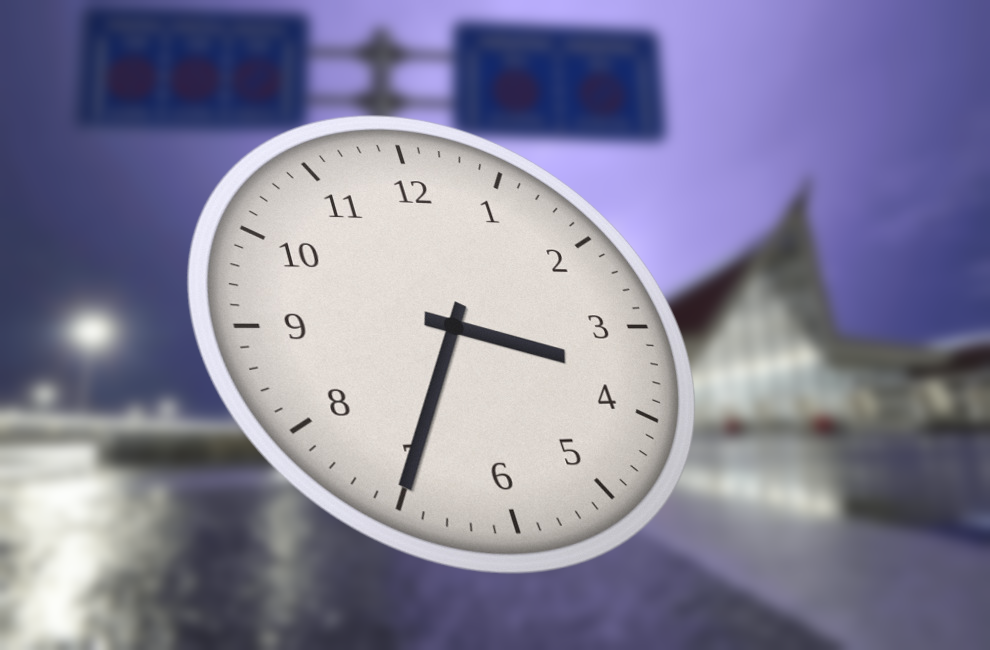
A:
3,35
